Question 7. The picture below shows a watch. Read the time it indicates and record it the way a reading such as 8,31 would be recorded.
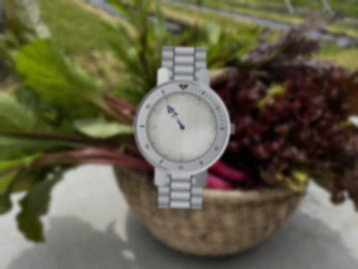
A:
10,54
